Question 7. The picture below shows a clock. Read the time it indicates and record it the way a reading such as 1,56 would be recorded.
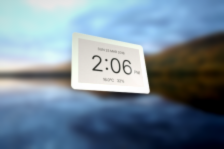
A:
2,06
